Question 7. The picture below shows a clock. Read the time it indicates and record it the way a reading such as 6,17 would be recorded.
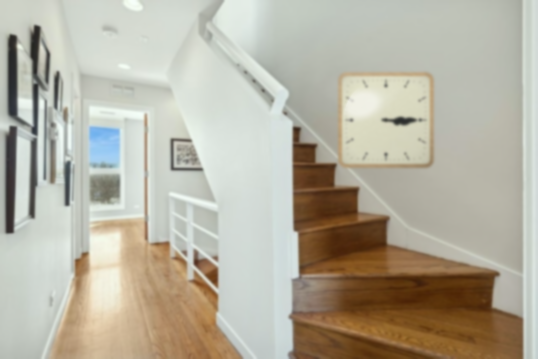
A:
3,15
